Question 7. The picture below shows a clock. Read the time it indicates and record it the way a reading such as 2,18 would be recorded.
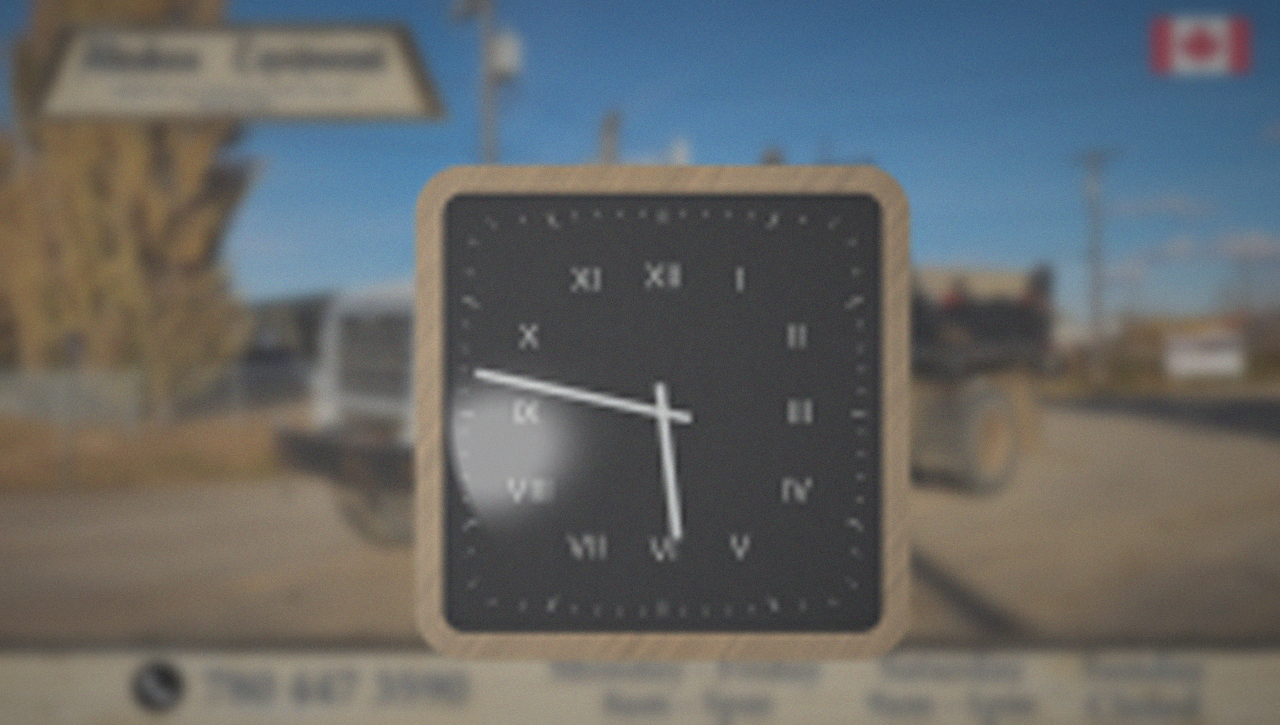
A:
5,47
